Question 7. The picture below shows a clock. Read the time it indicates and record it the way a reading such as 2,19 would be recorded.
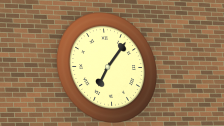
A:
7,07
